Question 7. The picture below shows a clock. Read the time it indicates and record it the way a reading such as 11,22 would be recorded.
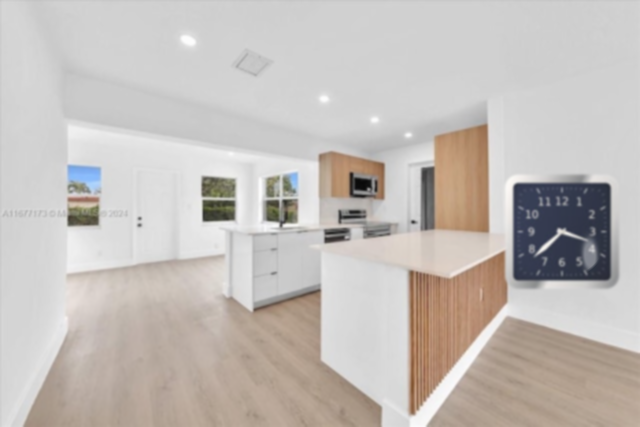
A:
3,38
